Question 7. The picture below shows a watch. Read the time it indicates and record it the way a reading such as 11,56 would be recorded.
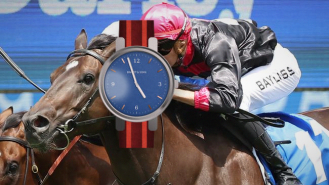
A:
4,57
